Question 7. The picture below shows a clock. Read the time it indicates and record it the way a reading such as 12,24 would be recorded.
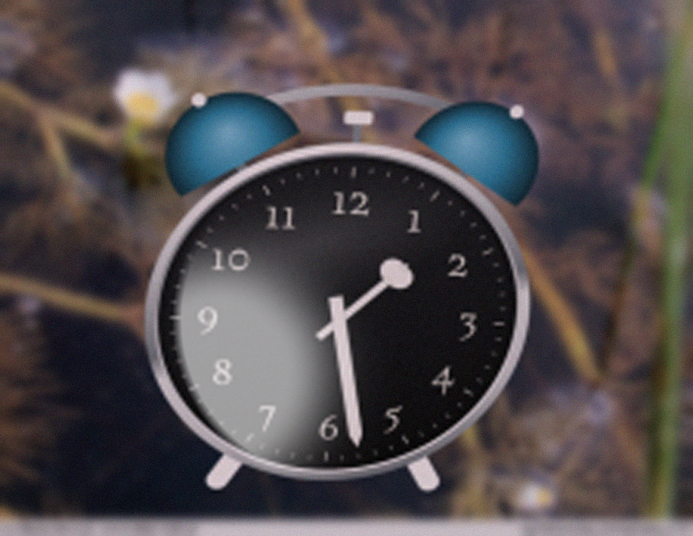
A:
1,28
